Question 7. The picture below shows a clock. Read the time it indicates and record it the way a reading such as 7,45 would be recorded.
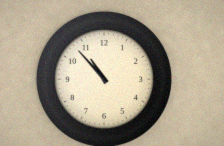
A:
10,53
